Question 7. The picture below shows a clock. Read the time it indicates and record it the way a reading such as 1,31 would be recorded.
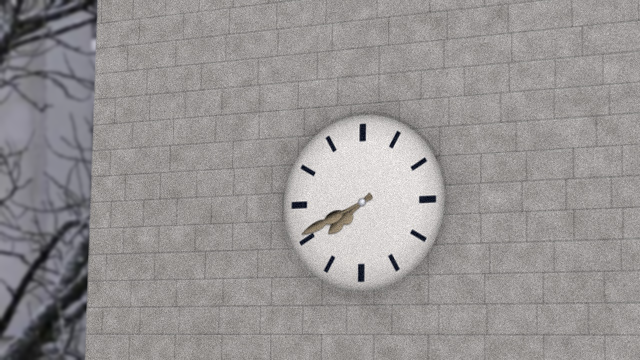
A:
7,41
